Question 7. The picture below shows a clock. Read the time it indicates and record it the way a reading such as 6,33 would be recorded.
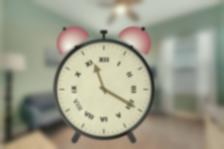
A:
11,20
